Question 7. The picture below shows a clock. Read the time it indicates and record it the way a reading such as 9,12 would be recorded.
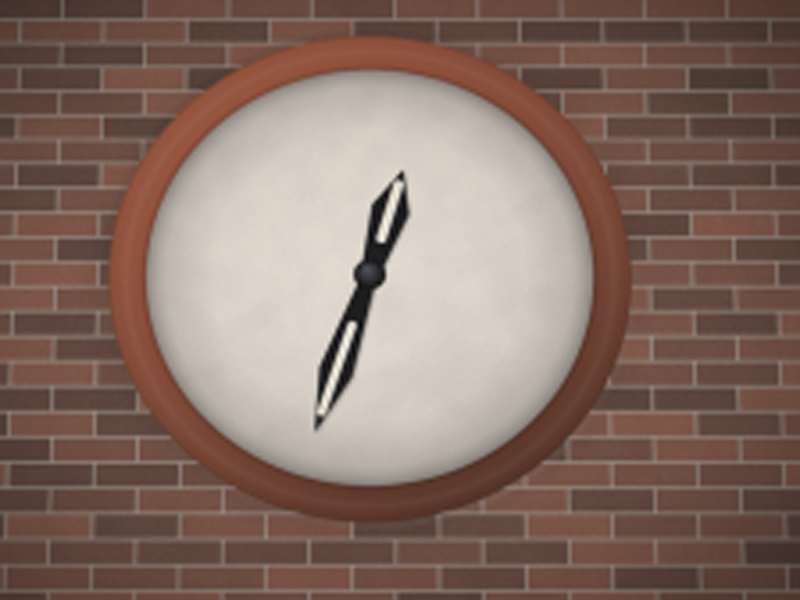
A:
12,33
